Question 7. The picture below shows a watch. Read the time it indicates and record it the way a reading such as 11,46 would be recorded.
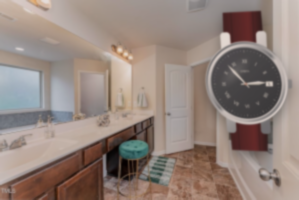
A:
2,53
